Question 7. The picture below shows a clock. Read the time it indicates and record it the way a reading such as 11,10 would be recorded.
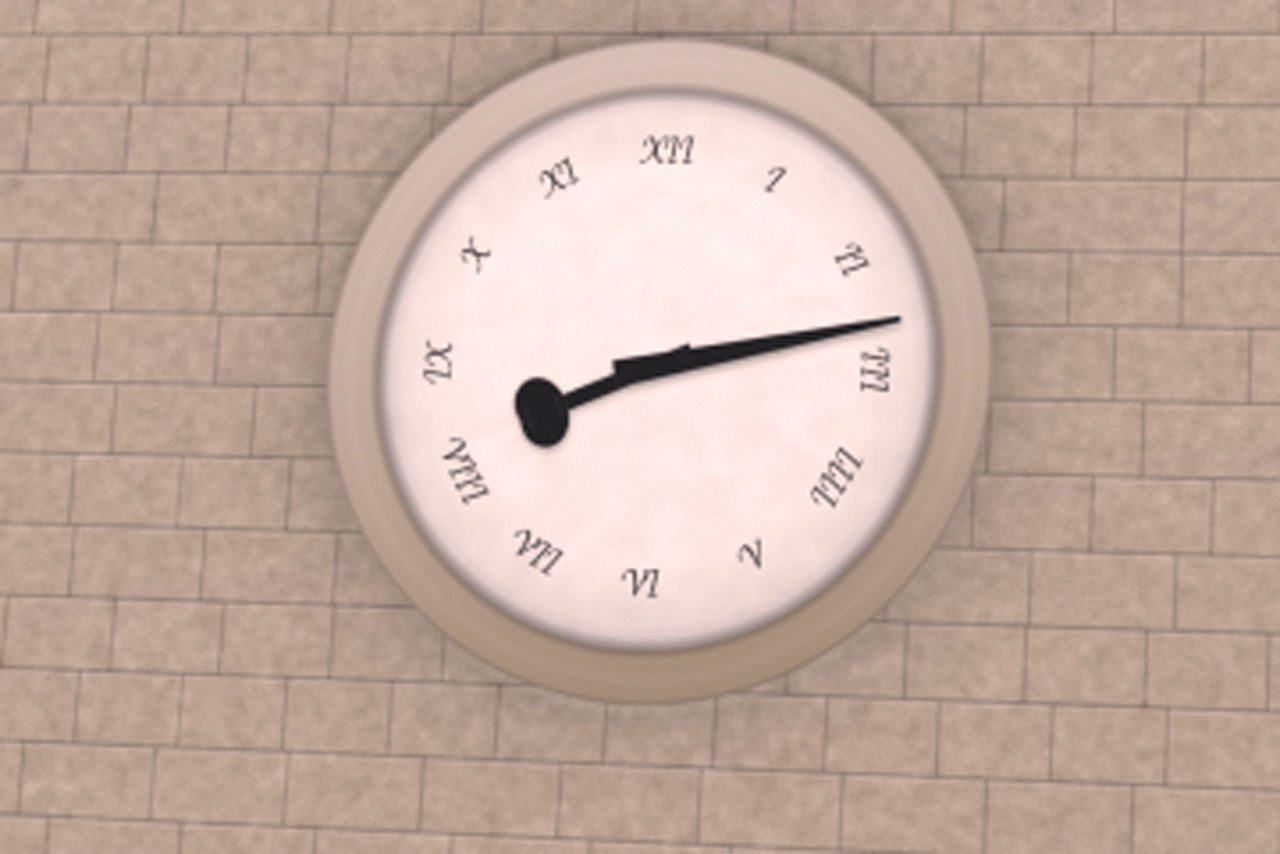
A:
8,13
